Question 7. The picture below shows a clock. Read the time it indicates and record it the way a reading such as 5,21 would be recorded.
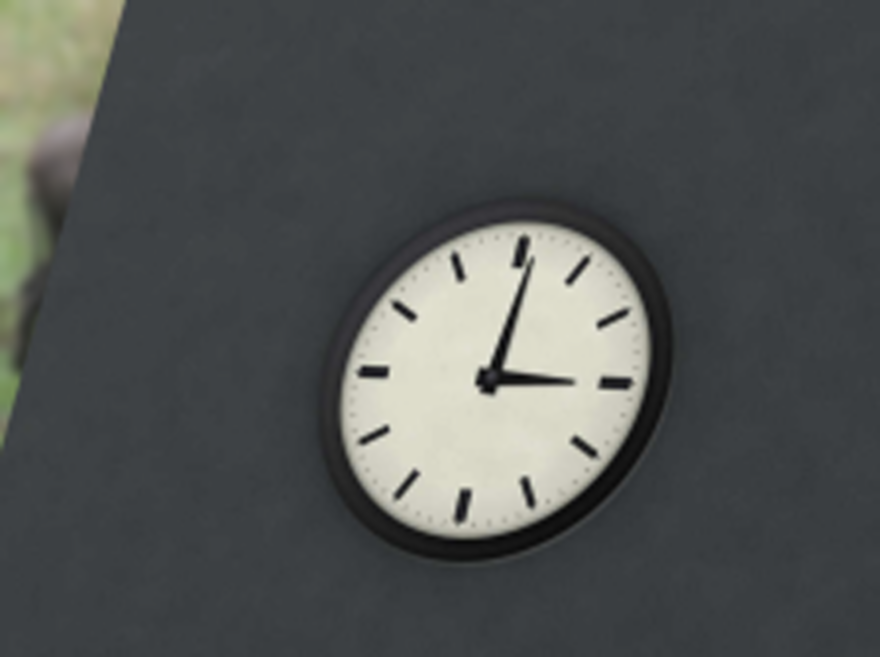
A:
3,01
